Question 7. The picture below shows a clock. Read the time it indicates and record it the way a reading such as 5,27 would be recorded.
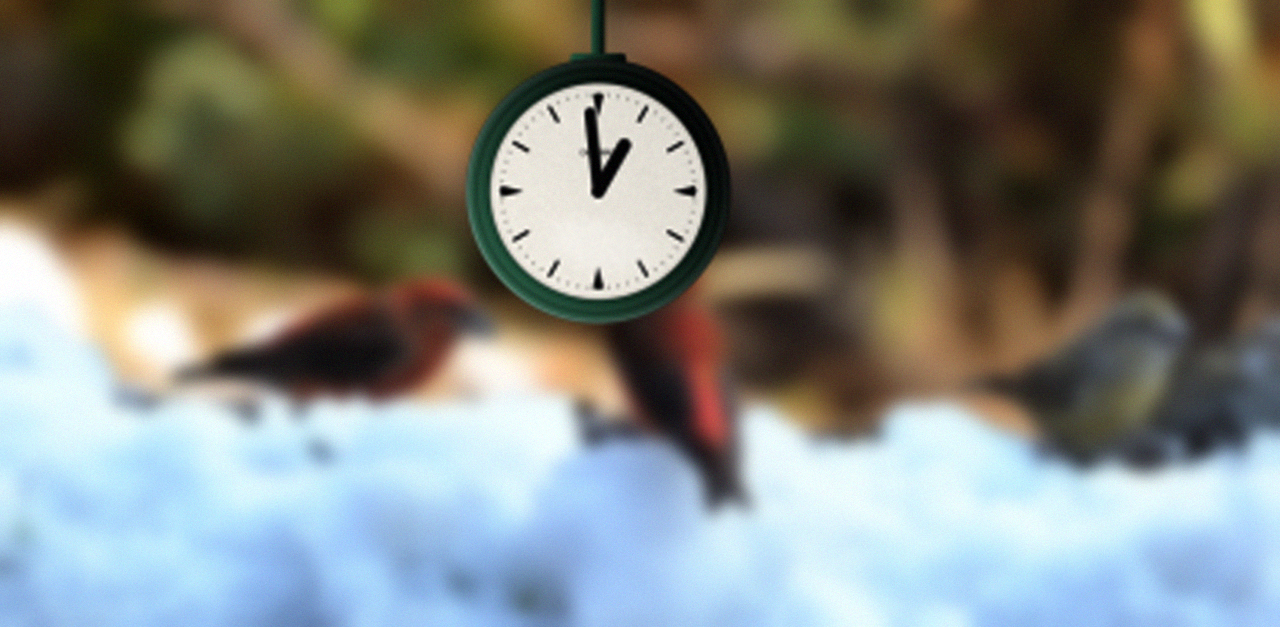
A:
12,59
